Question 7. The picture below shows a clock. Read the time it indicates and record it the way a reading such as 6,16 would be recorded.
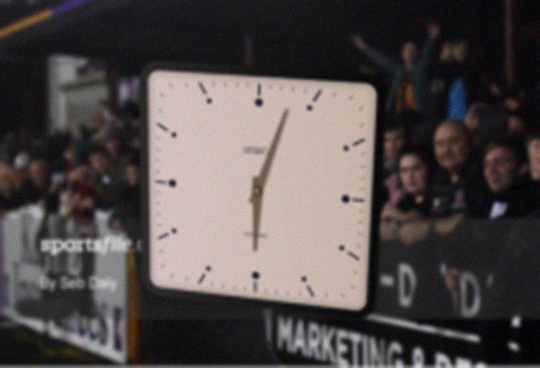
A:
6,03
